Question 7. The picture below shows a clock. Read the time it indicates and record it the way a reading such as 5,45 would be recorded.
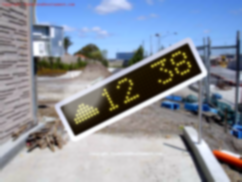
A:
12,38
